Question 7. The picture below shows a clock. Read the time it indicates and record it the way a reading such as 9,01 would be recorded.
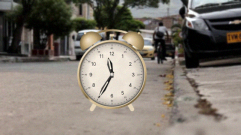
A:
11,35
